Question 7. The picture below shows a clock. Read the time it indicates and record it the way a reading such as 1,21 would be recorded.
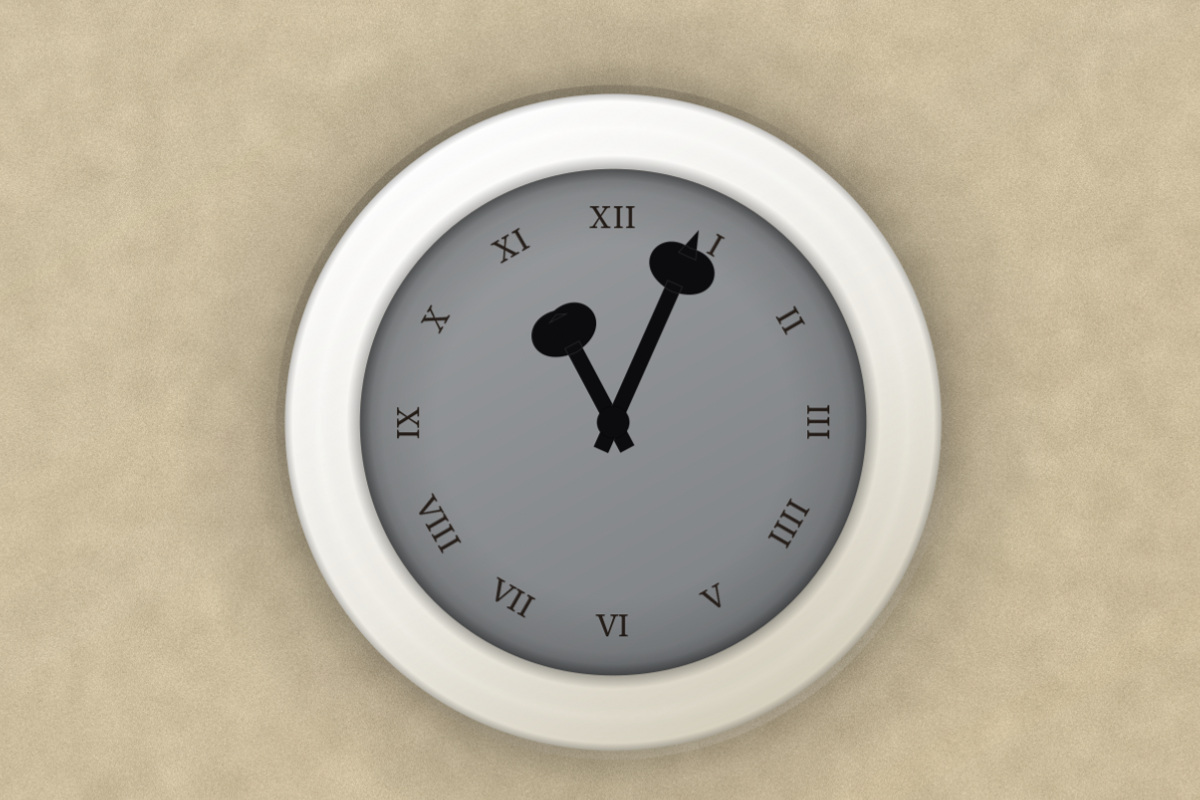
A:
11,04
